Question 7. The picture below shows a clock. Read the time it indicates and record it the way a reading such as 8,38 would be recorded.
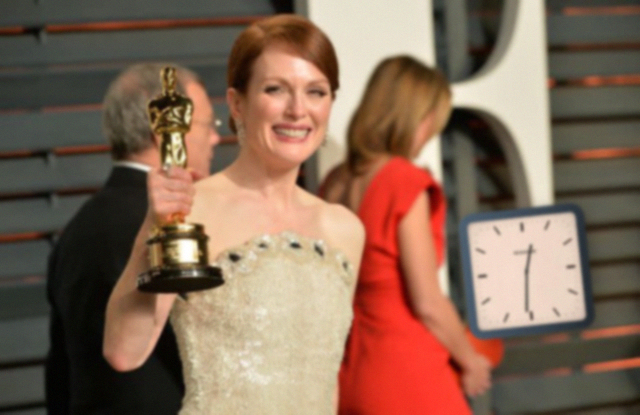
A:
12,31
